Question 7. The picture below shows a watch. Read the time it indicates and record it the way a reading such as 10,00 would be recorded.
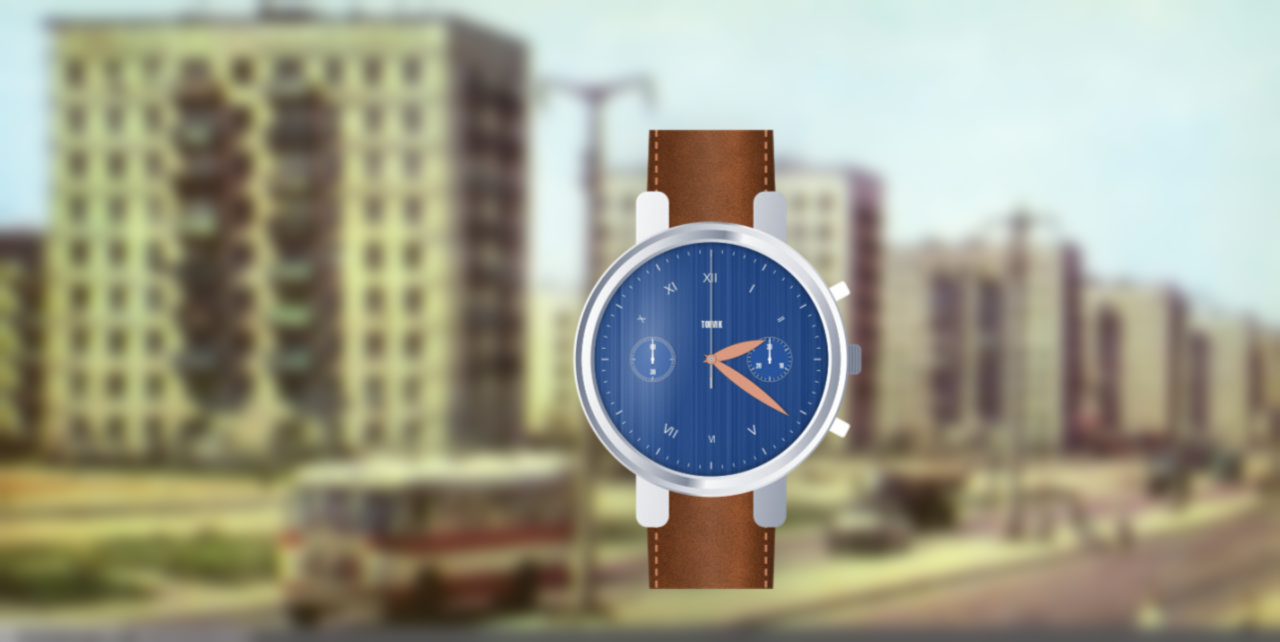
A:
2,21
